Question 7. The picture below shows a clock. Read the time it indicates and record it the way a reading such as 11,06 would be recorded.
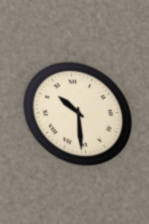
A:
10,31
